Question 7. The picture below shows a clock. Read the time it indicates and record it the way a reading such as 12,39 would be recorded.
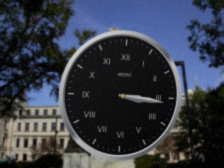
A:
3,16
